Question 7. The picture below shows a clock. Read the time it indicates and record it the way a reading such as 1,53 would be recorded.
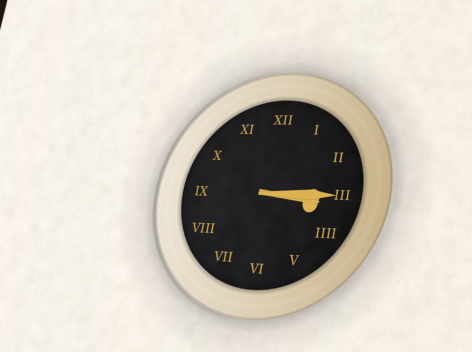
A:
3,15
